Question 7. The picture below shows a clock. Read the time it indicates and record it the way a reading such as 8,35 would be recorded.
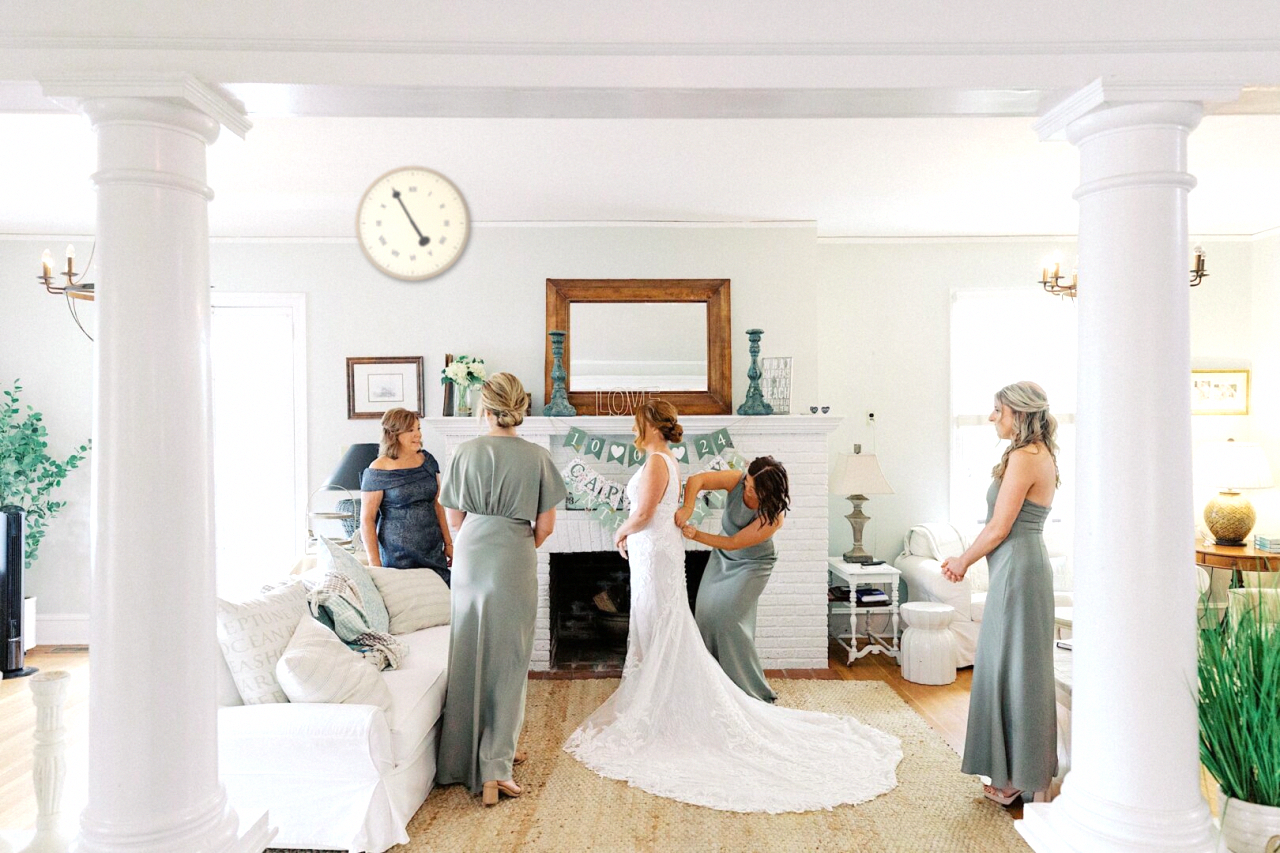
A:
4,55
